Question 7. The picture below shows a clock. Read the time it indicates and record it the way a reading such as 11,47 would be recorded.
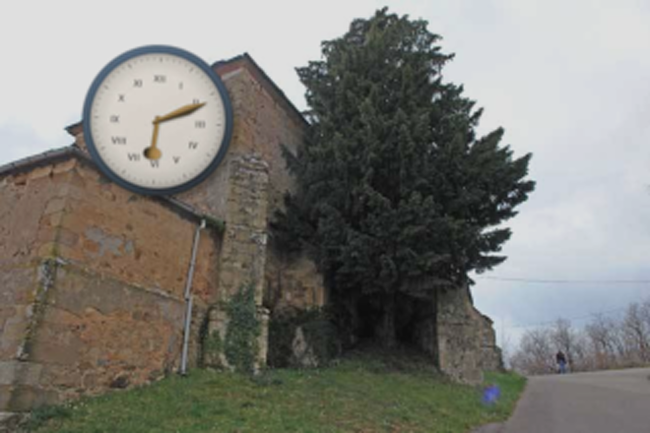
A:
6,11
